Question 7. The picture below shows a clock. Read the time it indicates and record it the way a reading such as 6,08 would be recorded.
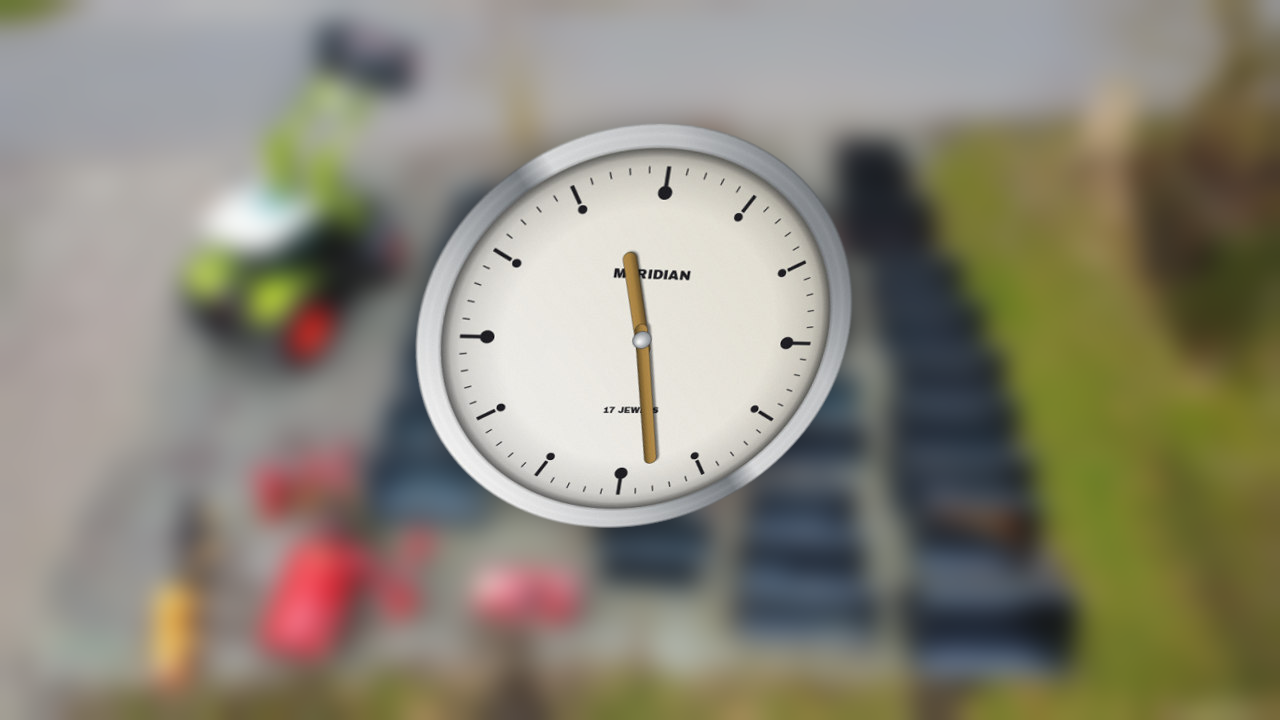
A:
11,28
